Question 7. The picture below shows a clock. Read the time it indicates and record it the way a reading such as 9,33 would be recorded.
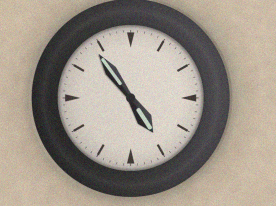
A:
4,54
